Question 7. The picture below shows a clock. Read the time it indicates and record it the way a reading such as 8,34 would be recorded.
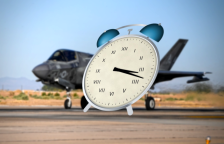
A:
3,18
